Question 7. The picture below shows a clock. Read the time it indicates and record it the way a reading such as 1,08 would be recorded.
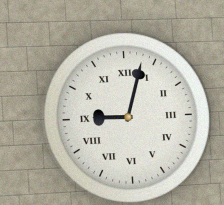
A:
9,03
